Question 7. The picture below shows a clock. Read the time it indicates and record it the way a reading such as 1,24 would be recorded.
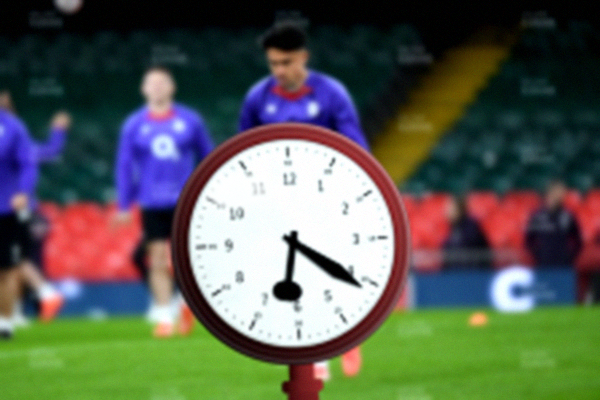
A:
6,21
